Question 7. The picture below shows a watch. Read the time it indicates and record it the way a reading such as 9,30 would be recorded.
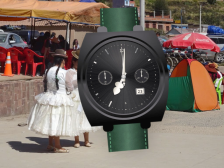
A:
7,01
